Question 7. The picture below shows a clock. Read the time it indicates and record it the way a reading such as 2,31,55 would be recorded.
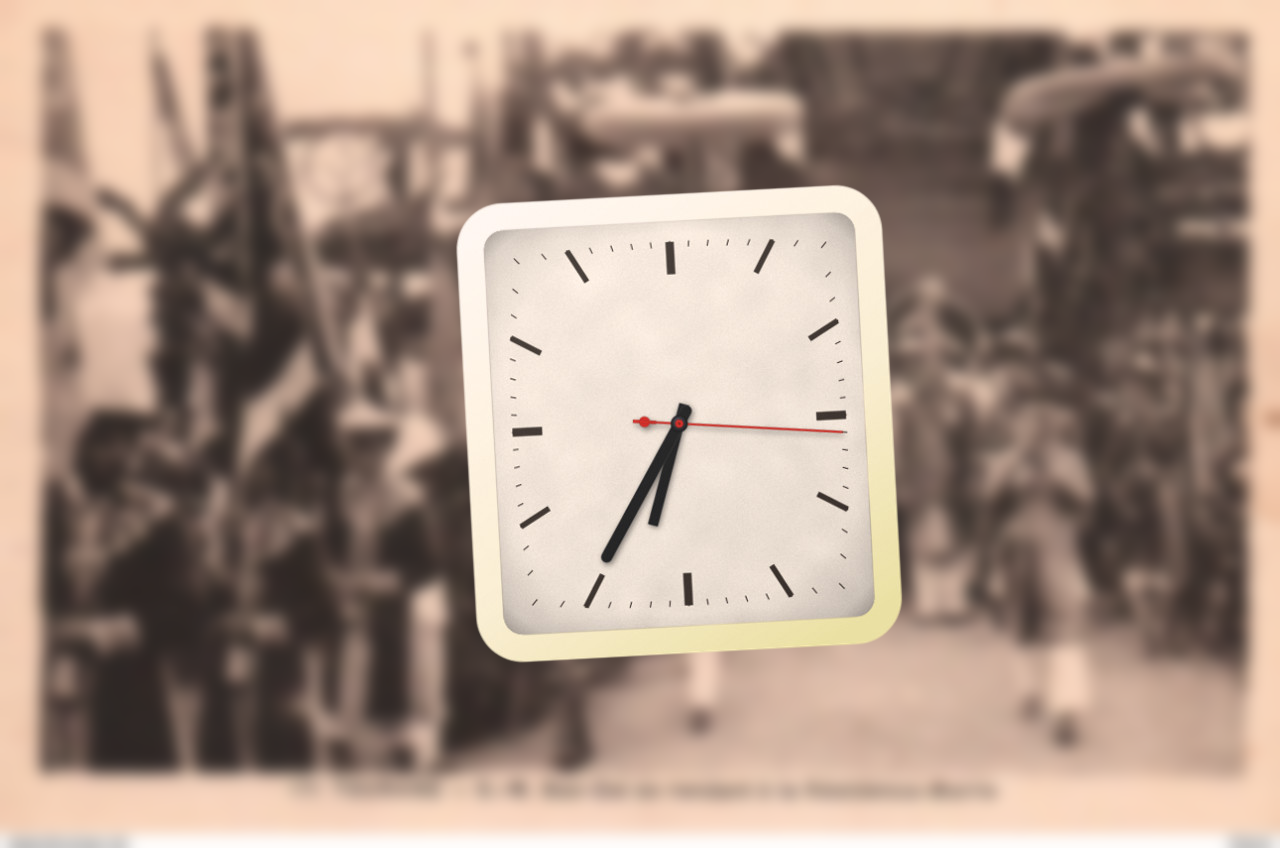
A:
6,35,16
